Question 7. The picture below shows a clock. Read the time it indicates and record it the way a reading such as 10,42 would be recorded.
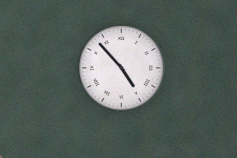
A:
4,53
